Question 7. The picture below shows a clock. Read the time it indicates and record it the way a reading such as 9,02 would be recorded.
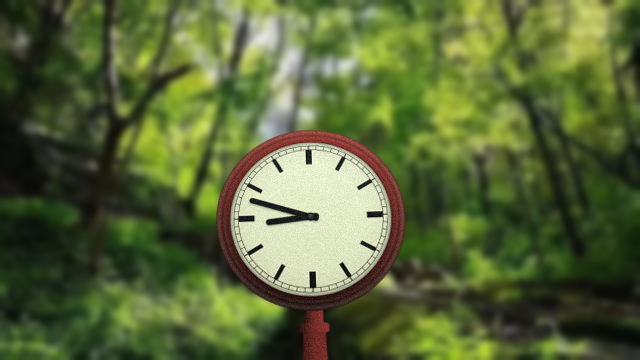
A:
8,48
